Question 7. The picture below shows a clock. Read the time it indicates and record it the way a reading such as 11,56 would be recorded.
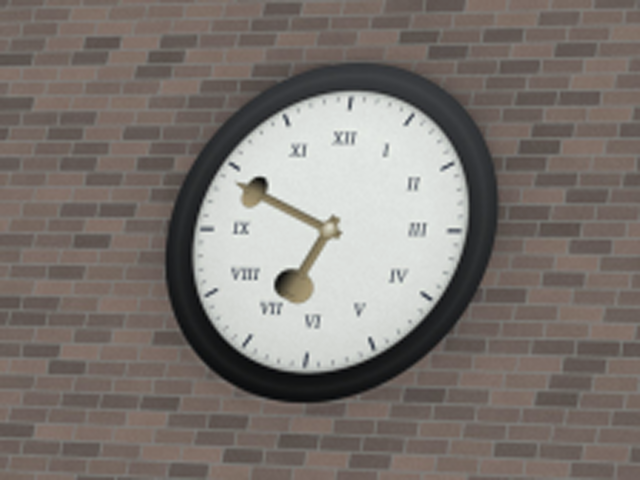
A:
6,49
